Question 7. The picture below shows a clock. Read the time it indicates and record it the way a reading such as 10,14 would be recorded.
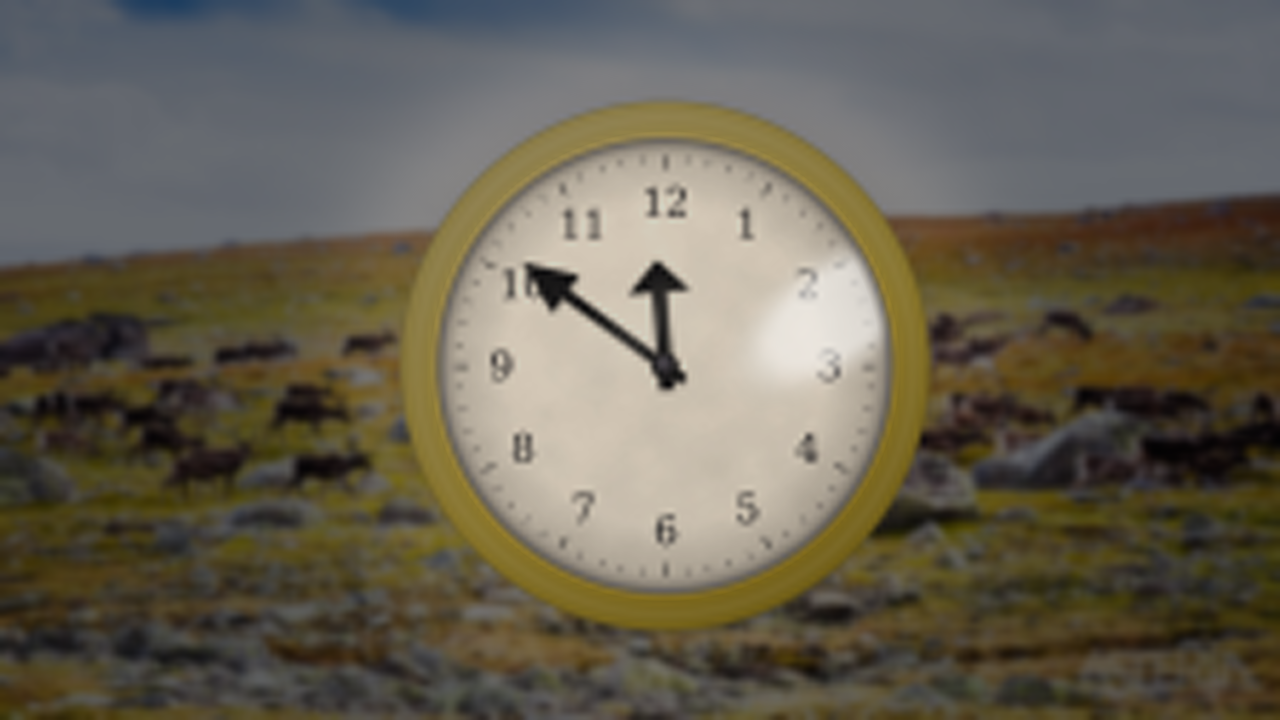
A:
11,51
